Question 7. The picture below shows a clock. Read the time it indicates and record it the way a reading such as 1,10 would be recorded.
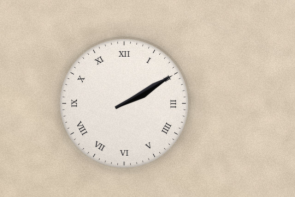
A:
2,10
